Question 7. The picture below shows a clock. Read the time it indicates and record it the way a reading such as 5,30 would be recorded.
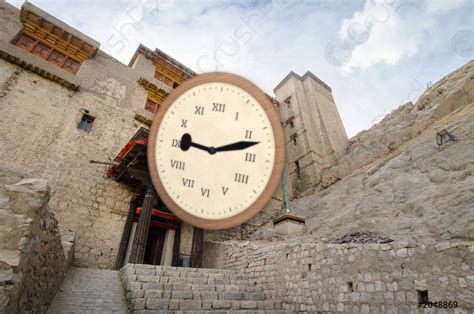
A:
9,12
